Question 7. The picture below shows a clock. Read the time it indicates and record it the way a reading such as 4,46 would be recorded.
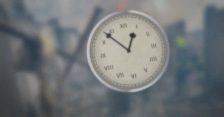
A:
12,53
